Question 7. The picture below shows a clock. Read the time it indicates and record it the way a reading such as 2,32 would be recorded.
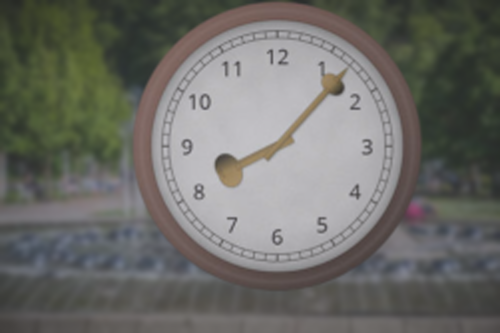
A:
8,07
